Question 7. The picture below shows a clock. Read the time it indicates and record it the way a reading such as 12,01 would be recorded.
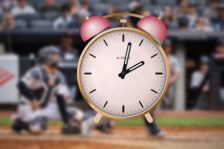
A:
2,02
